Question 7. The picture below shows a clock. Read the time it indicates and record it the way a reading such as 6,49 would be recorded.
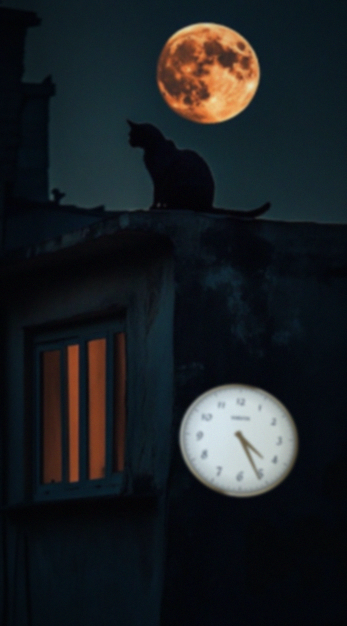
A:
4,26
